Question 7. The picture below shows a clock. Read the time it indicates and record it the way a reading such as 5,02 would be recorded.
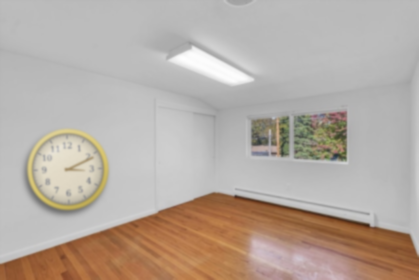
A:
3,11
